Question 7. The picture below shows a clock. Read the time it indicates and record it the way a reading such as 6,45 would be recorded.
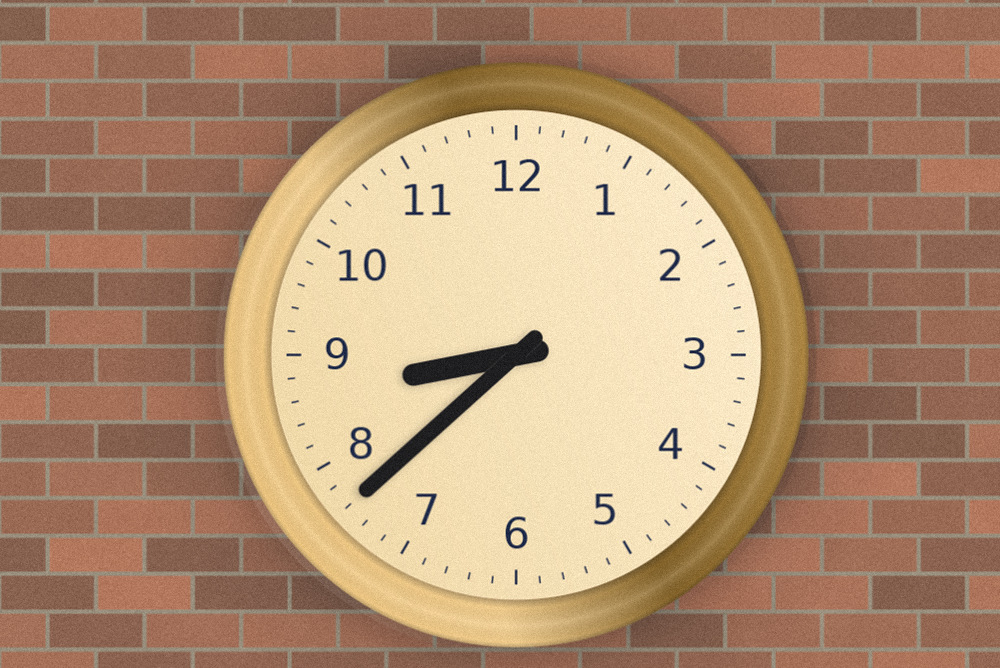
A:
8,38
